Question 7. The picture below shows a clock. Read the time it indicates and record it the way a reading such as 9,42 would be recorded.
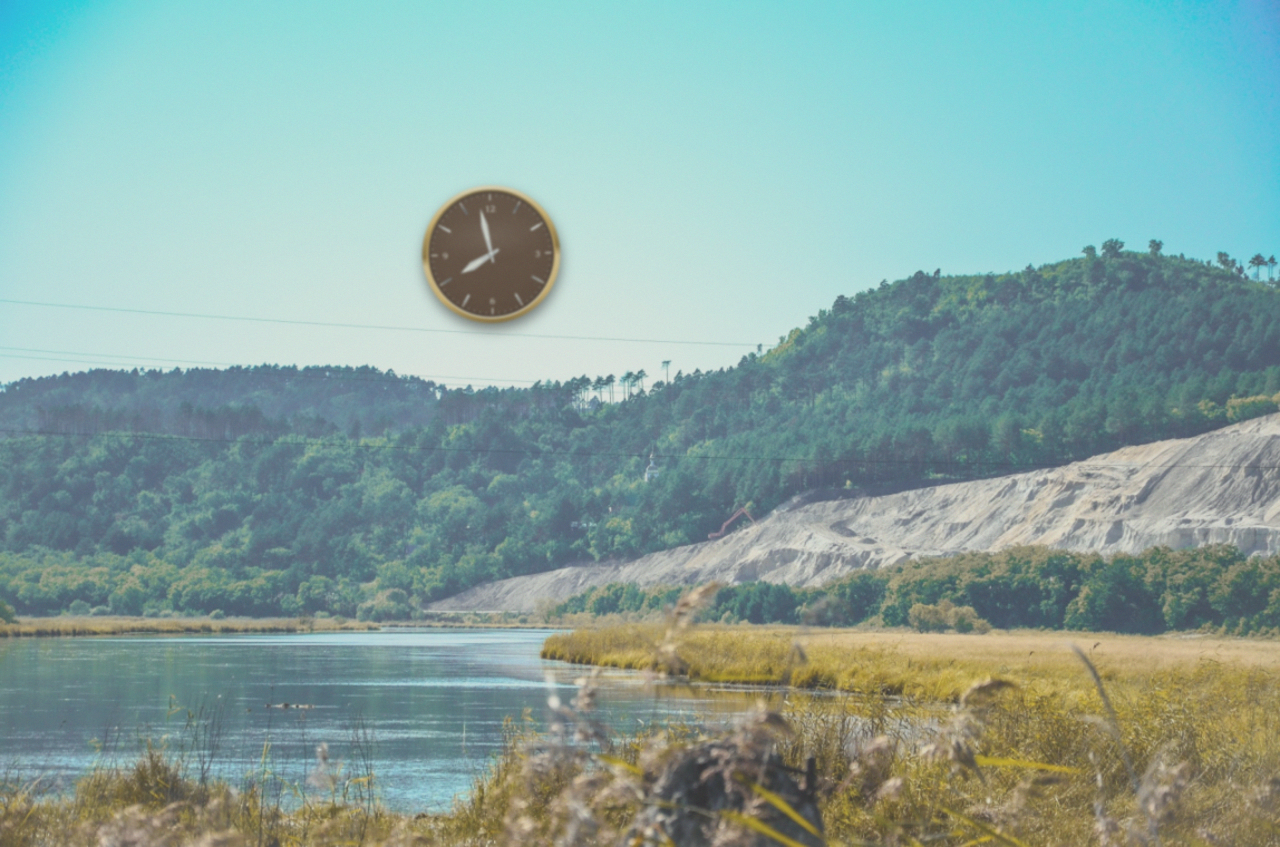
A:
7,58
